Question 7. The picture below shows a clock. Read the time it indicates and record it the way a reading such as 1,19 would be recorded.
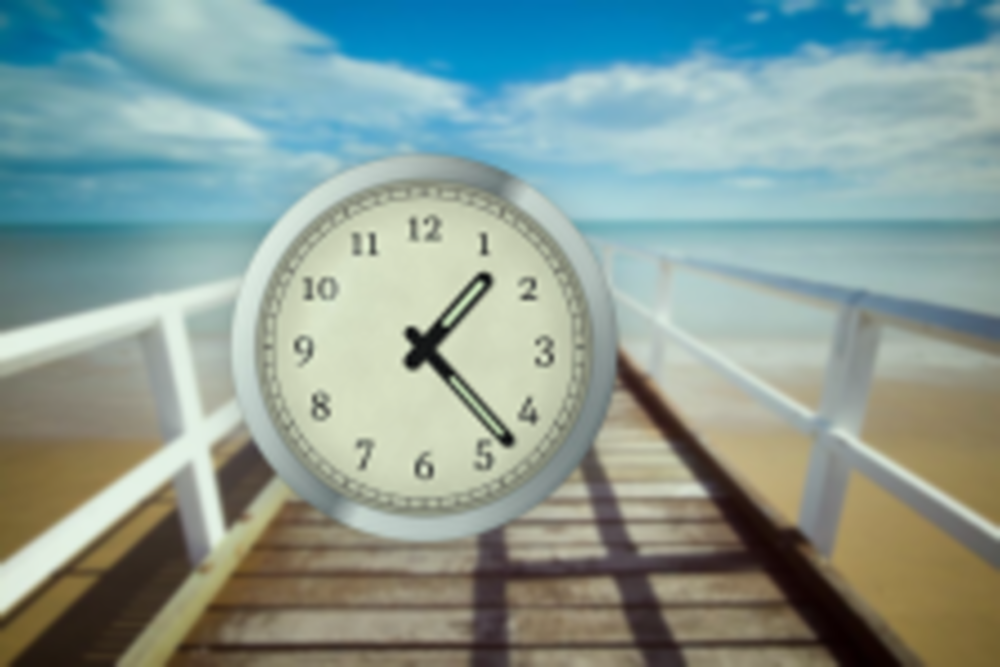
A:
1,23
